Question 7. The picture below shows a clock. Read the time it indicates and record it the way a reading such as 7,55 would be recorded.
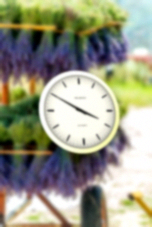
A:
3,50
